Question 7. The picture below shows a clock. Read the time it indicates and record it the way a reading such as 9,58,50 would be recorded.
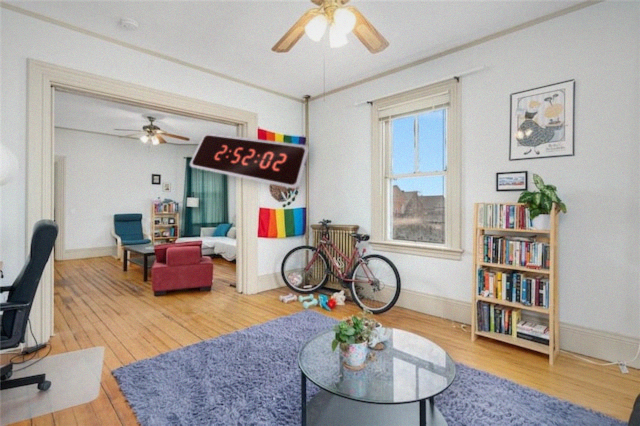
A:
2,52,02
